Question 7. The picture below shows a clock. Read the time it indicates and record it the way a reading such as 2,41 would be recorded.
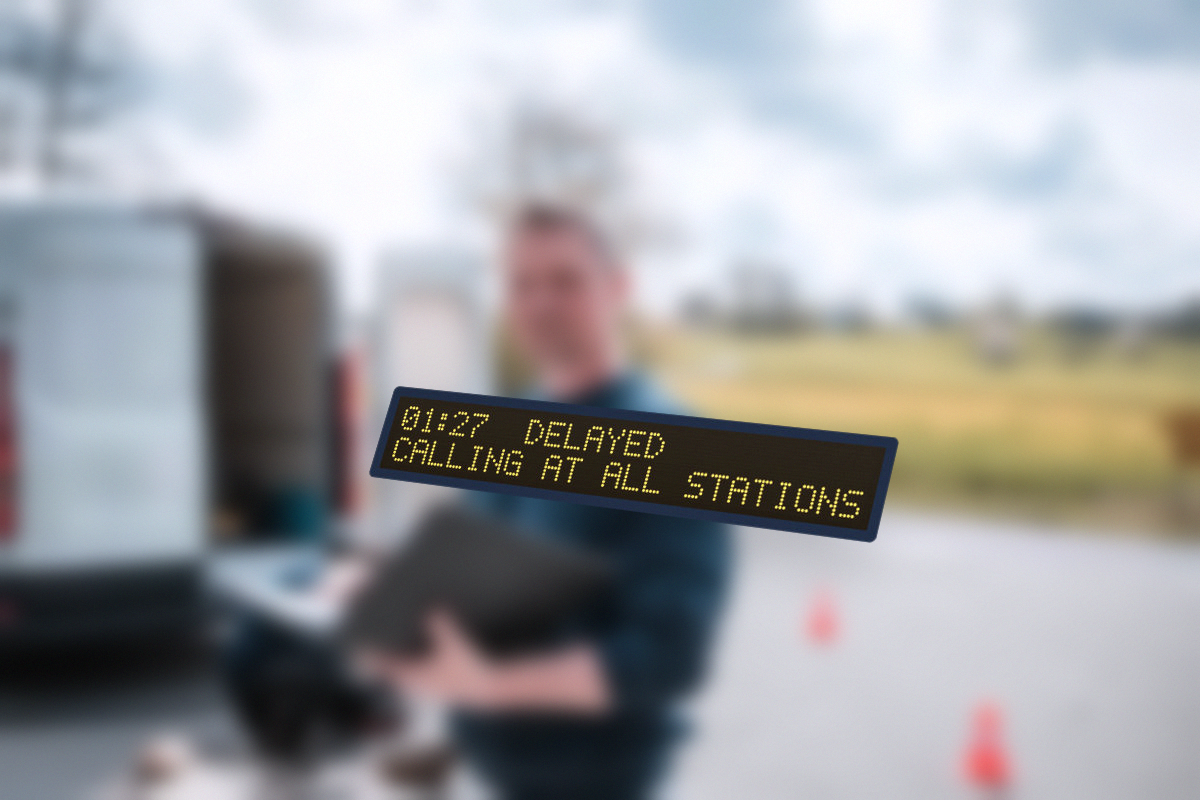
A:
1,27
